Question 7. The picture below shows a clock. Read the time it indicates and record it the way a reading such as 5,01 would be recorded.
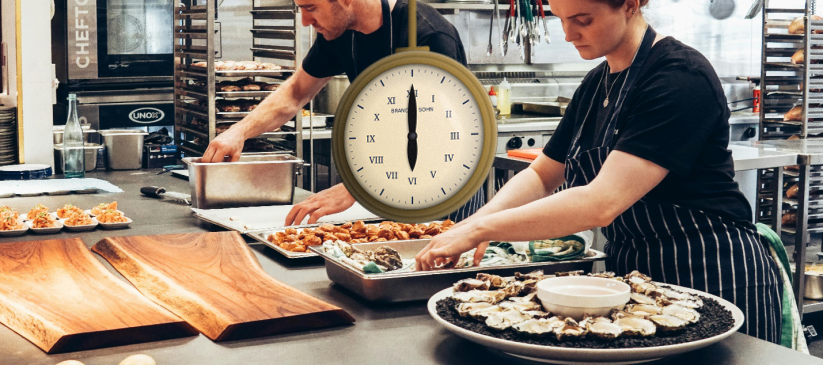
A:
6,00
